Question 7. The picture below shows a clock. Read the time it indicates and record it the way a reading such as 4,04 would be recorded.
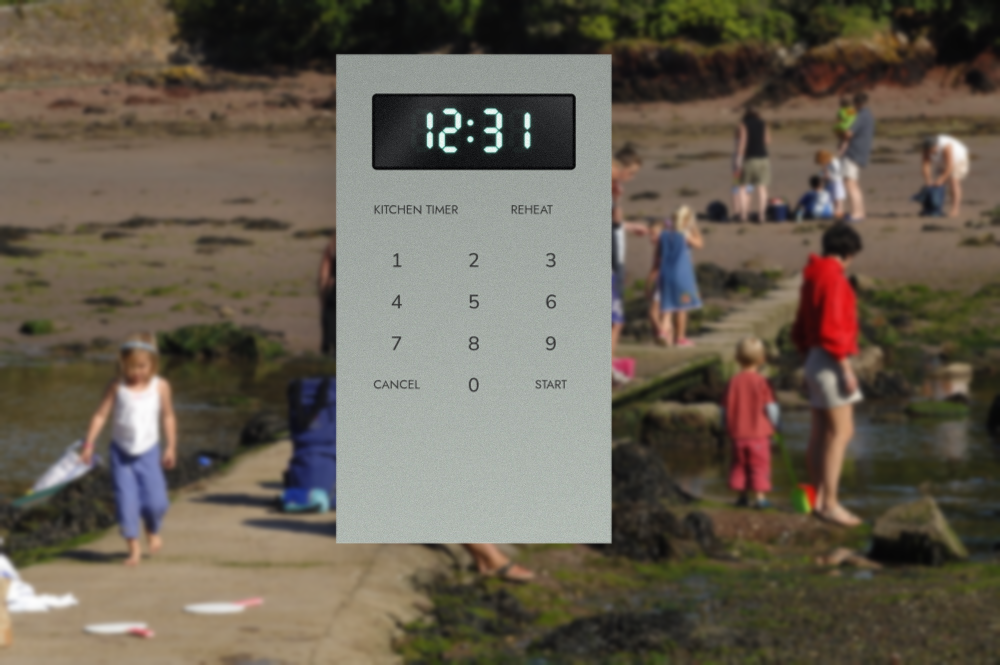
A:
12,31
